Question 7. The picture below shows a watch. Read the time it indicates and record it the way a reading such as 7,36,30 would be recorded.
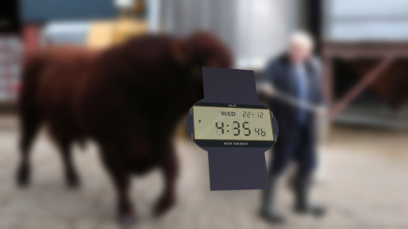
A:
4,35,46
